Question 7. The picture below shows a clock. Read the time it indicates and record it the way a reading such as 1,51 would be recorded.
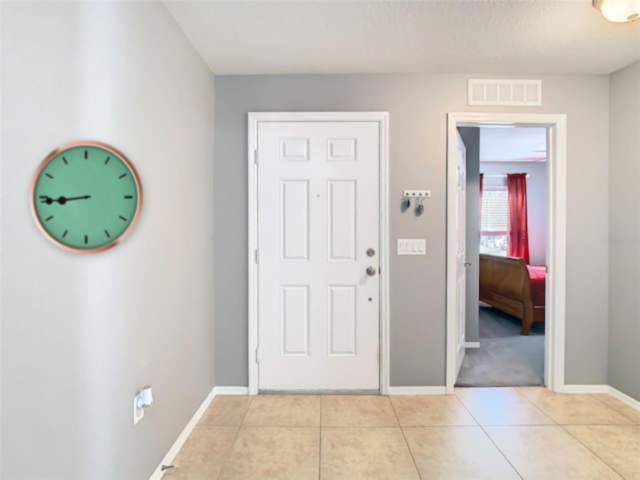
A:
8,44
